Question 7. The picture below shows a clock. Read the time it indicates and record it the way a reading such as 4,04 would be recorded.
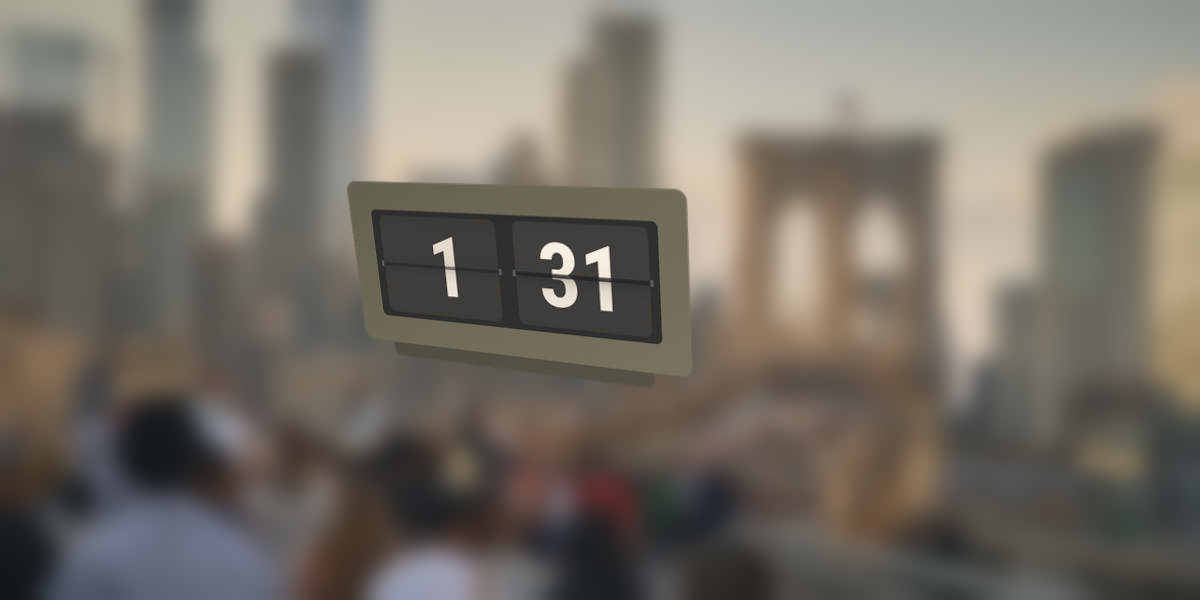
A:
1,31
